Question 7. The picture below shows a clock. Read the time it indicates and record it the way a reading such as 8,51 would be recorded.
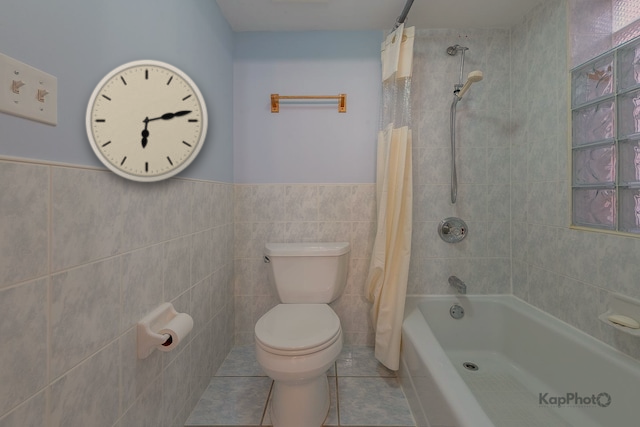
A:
6,13
